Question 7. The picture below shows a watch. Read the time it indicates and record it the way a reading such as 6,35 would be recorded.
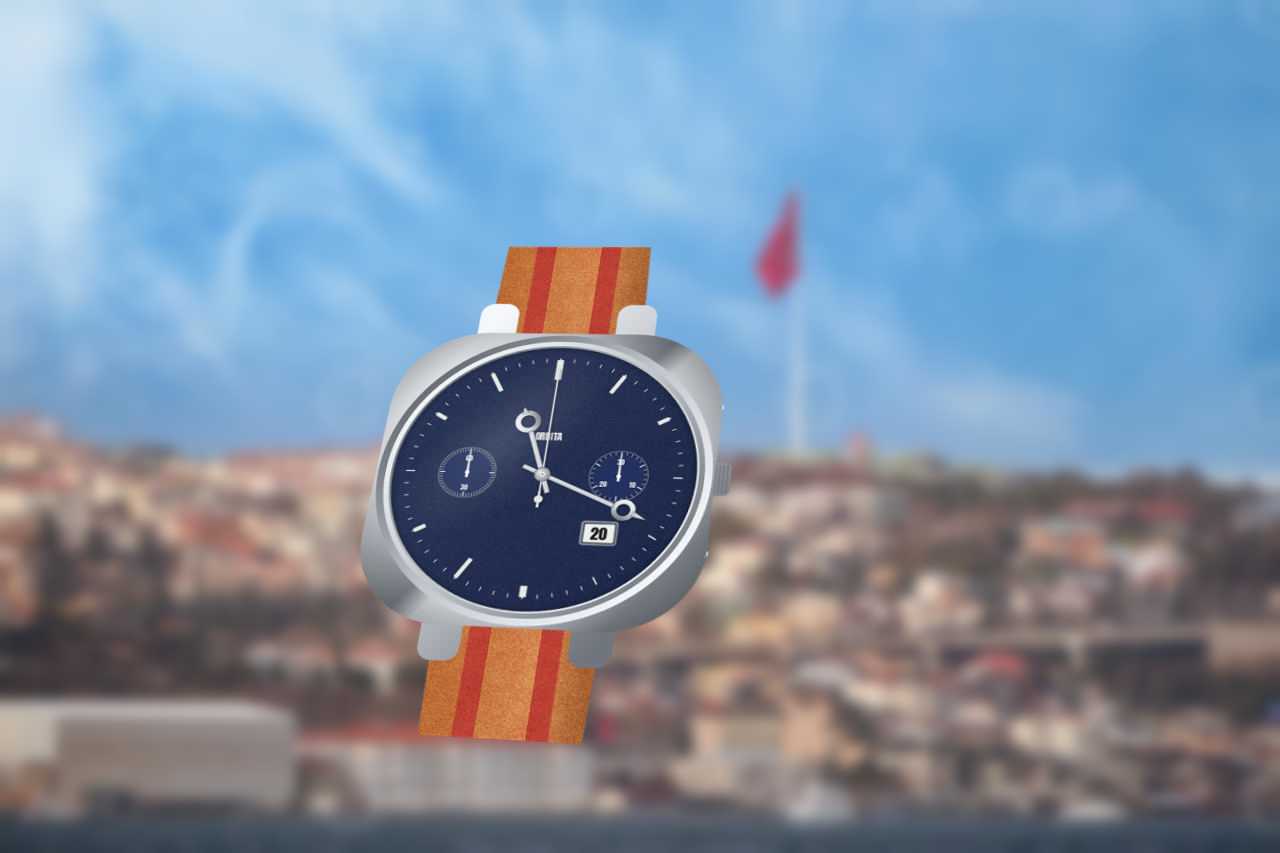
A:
11,19
